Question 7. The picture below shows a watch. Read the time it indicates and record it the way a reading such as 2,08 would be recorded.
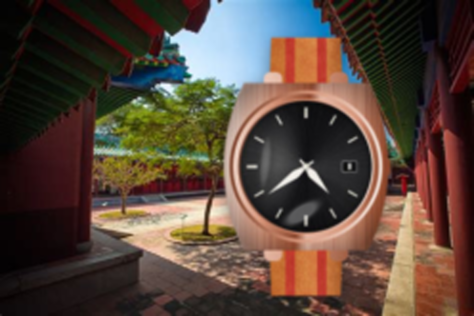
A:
4,39
